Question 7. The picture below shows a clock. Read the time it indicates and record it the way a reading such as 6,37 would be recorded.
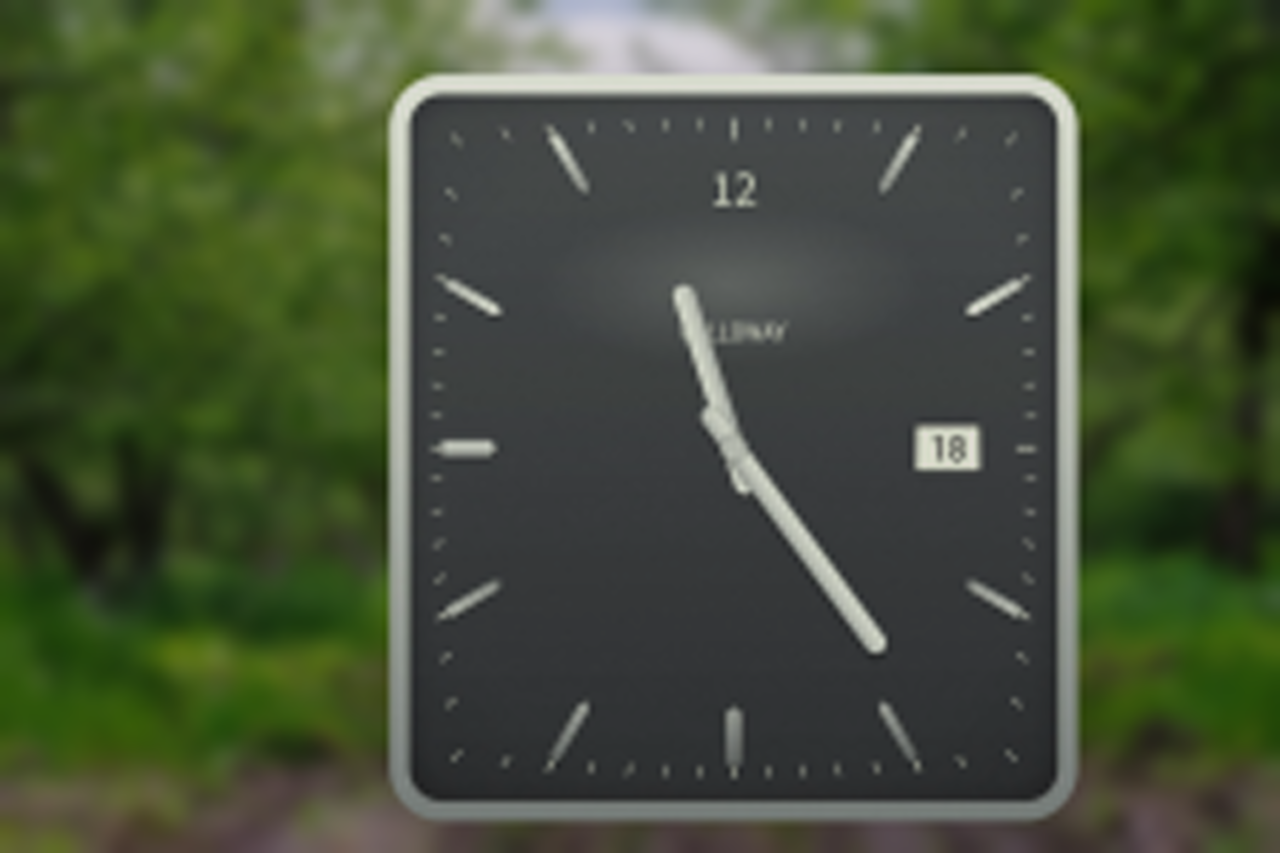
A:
11,24
